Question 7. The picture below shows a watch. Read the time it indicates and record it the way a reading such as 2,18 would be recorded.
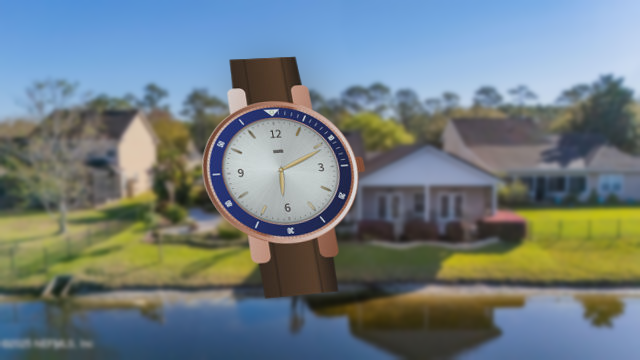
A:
6,11
